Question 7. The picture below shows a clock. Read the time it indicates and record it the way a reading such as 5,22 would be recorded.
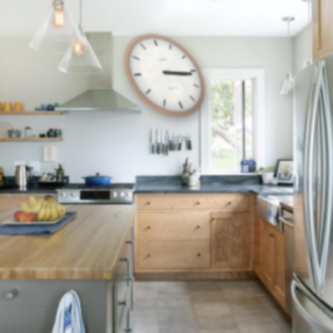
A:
3,16
